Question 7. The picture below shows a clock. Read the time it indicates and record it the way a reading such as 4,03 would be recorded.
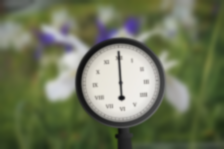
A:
6,00
